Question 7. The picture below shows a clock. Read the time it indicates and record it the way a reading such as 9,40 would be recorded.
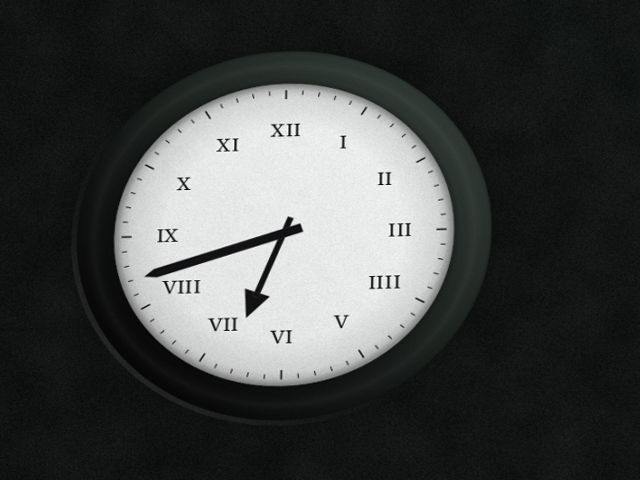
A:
6,42
